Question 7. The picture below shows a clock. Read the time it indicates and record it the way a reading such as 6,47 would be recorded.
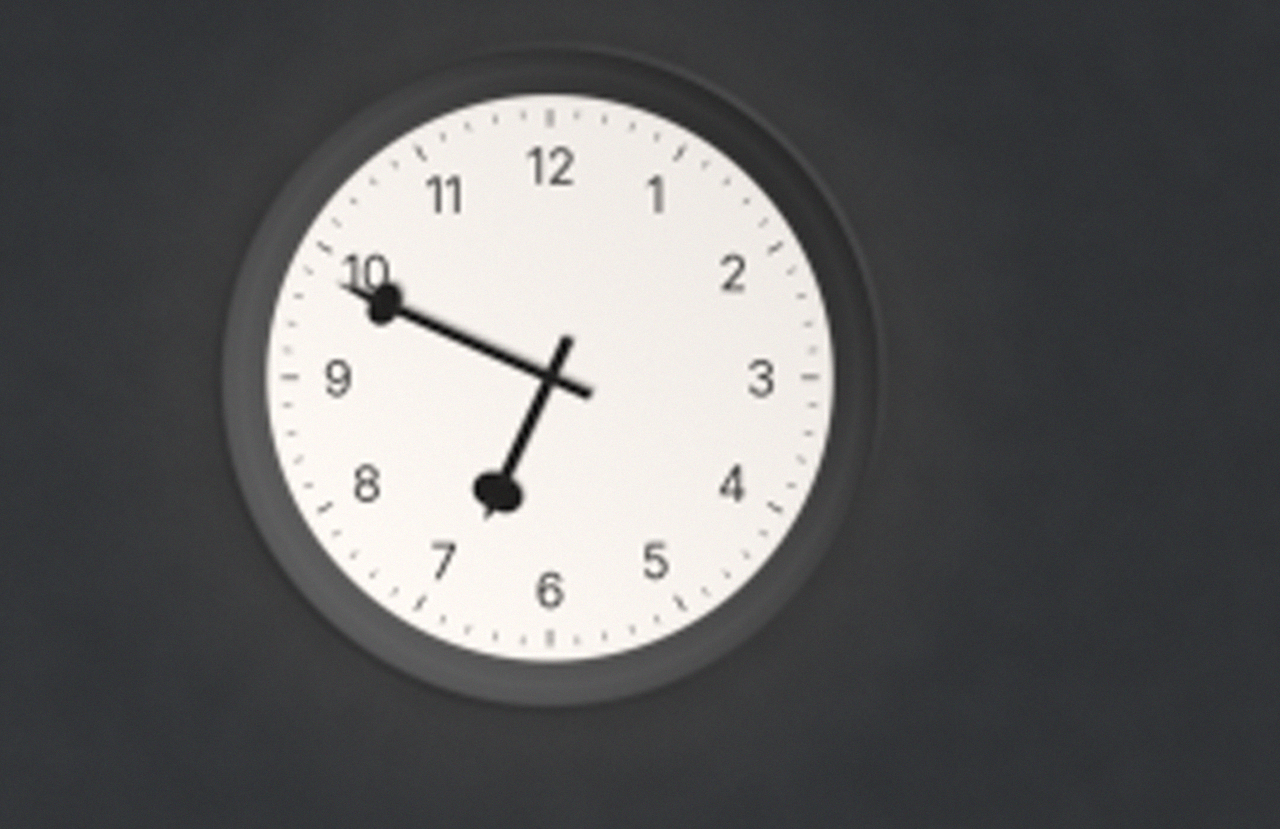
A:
6,49
